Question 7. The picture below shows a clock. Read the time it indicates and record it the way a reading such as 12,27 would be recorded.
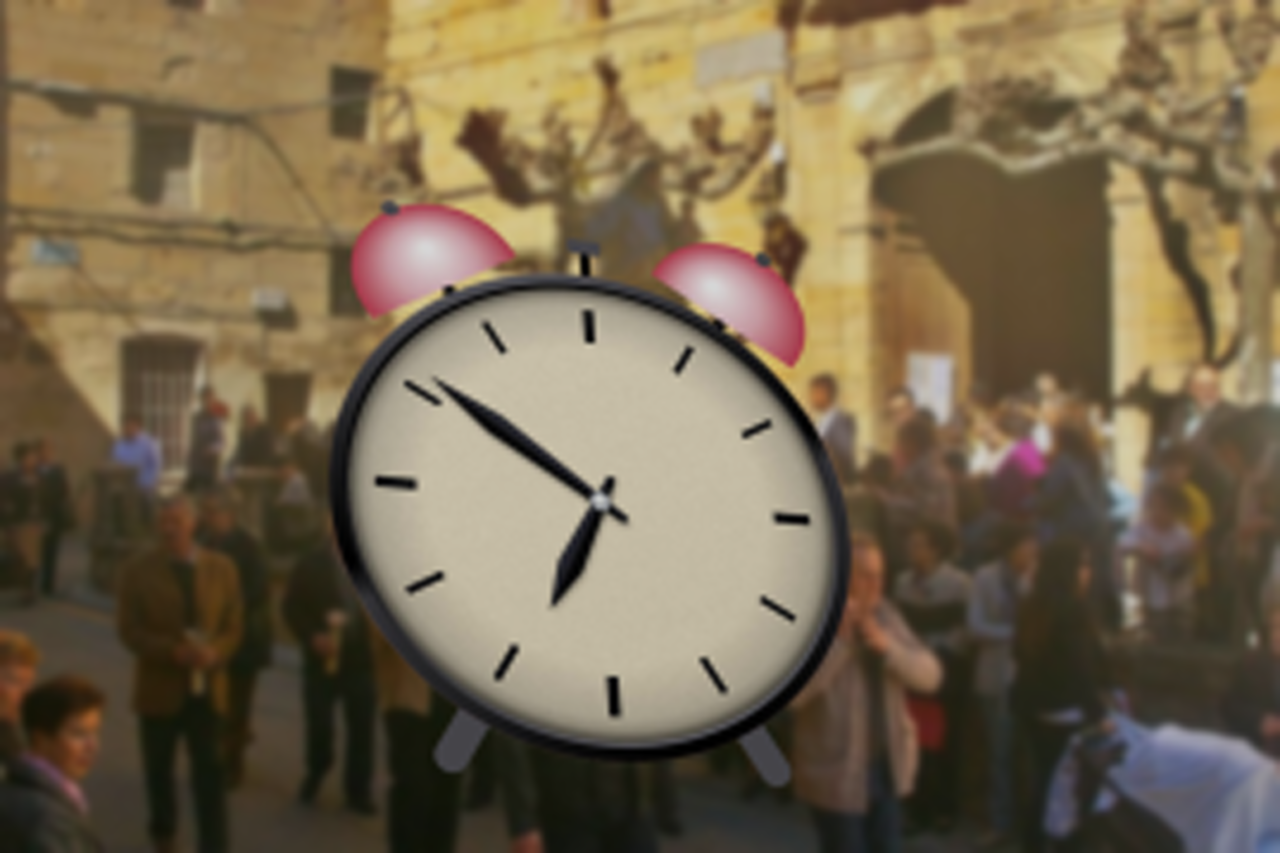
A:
6,51
